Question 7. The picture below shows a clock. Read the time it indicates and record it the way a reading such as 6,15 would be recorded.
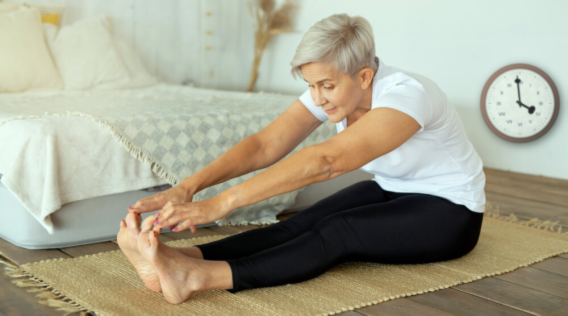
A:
3,59
